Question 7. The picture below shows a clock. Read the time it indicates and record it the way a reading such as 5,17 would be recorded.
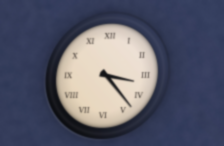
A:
3,23
